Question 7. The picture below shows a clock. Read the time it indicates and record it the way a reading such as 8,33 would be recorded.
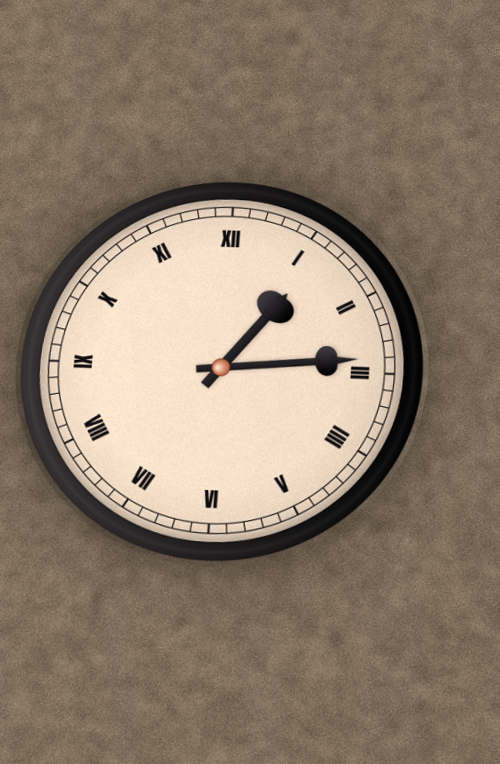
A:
1,14
